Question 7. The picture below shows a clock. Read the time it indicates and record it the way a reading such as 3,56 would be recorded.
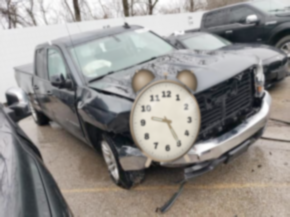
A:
9,25
